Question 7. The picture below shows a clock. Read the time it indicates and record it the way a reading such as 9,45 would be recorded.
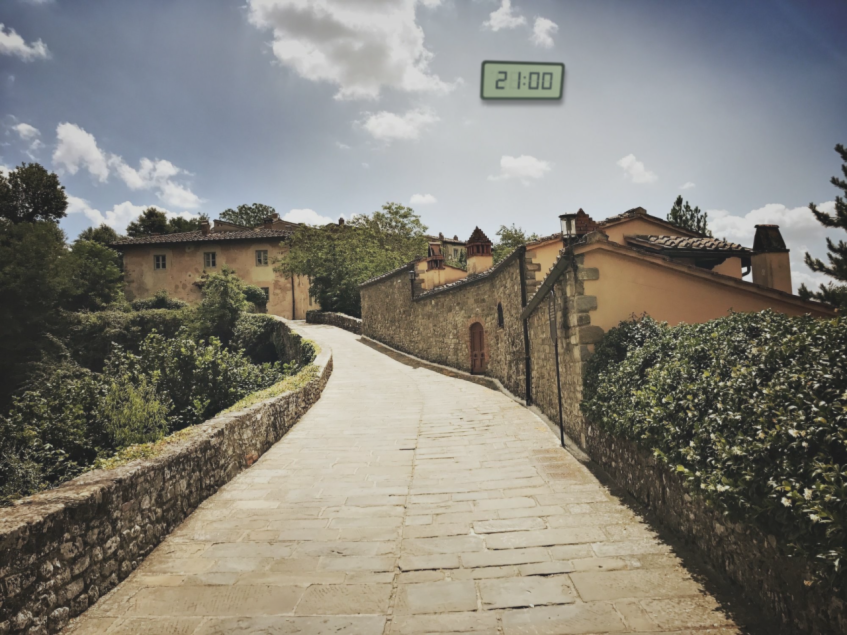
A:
21,00
